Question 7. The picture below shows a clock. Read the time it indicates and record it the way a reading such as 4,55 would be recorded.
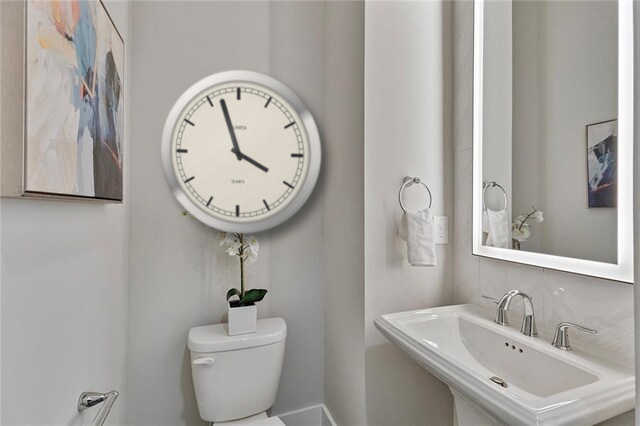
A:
3,57
